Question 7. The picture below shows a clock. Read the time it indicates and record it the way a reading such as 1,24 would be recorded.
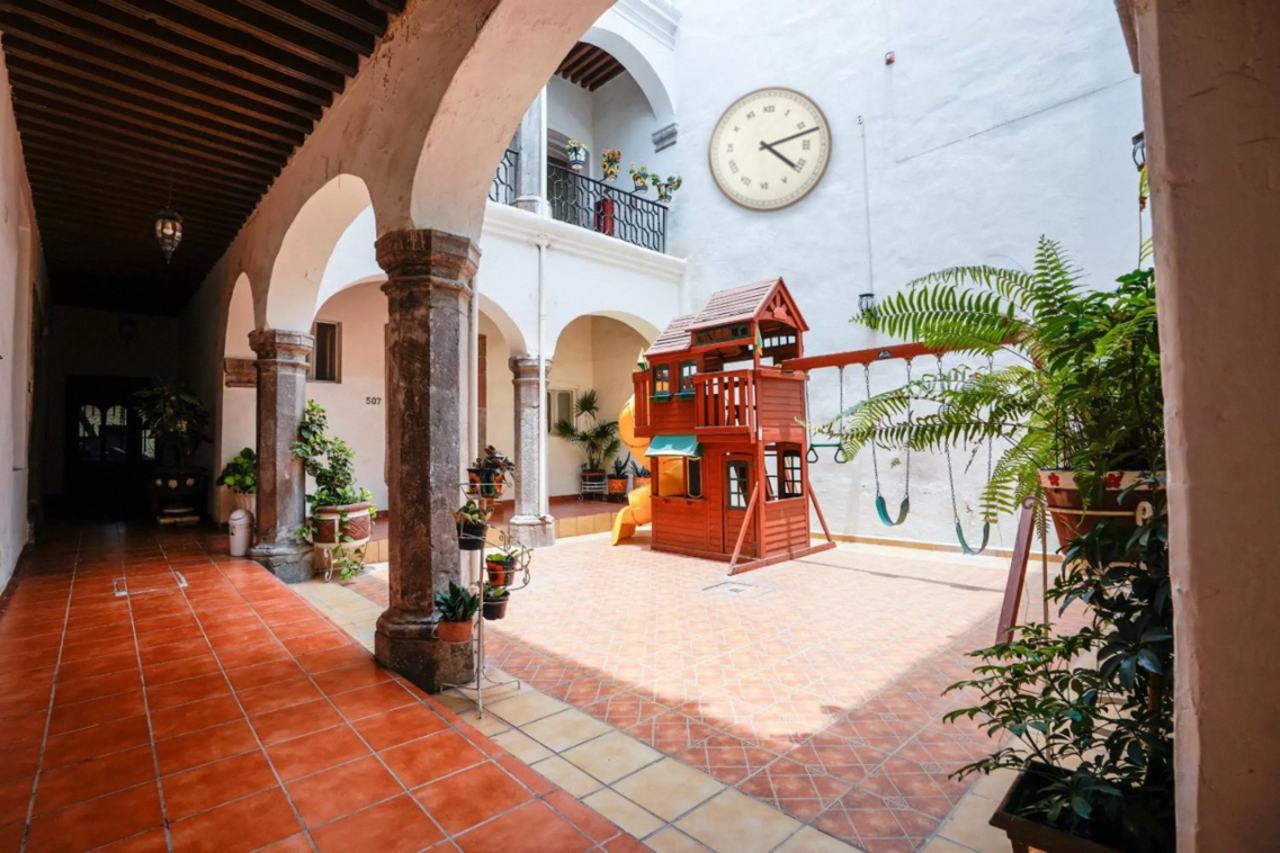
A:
4,12
